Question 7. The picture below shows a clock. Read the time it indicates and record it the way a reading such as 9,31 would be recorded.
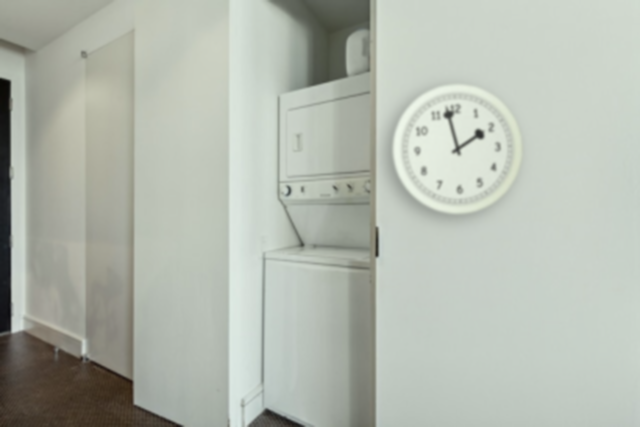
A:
1,58
